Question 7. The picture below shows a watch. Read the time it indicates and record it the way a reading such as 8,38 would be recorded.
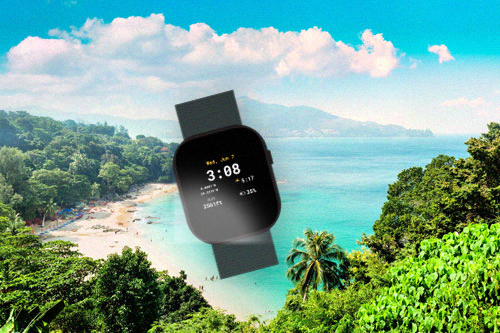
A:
3,08
